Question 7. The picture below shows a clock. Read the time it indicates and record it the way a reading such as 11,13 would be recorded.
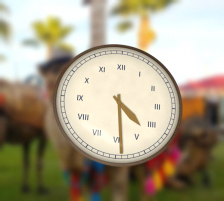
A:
4,29
